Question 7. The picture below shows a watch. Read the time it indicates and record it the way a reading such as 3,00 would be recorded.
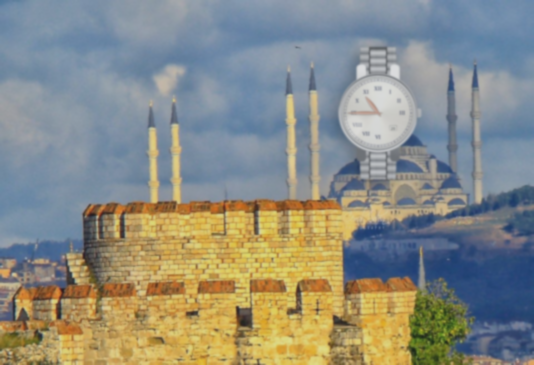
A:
10,45
